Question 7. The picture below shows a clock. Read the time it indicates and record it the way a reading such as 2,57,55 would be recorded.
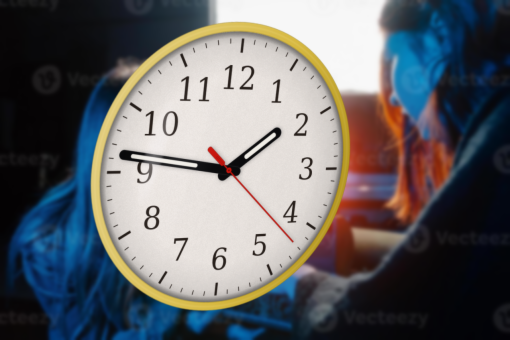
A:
1,46,22
